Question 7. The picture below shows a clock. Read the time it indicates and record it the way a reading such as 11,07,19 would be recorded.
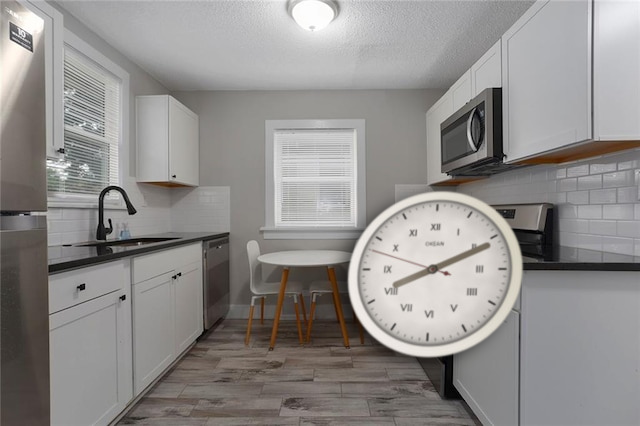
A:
8,10,48
